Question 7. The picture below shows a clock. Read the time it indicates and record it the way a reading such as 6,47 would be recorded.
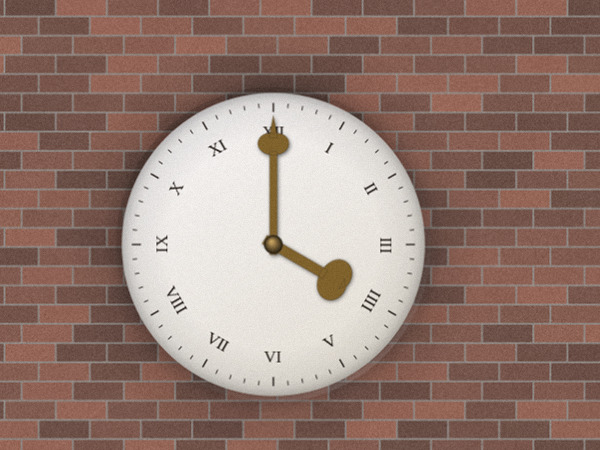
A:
4,00
